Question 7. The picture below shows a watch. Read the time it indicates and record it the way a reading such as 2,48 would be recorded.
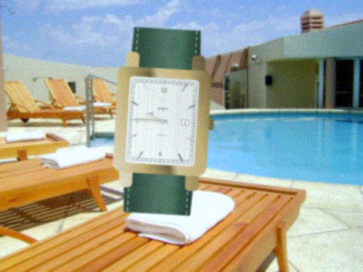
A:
9,45
